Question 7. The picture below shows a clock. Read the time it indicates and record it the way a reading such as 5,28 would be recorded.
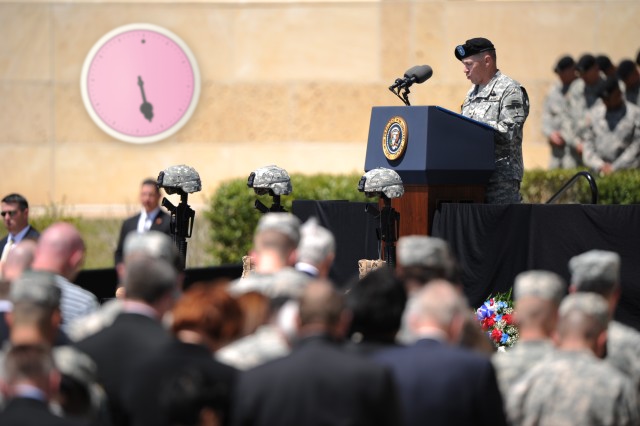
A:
5,27
